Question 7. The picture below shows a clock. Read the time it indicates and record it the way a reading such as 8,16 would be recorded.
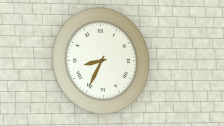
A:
8,35
